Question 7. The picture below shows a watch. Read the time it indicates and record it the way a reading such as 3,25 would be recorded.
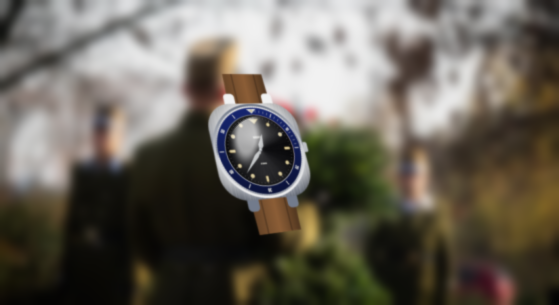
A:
12,37
